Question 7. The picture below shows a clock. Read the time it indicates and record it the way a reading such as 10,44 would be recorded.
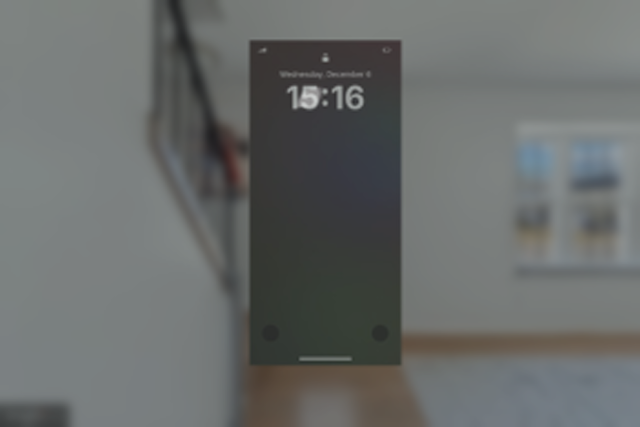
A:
15,16
